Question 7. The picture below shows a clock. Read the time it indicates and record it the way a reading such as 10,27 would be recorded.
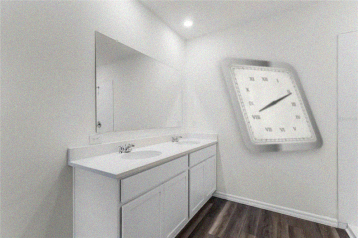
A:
8,11
